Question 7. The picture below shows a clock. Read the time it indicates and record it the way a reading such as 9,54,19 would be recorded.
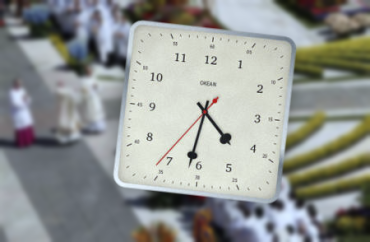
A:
4,31,36
